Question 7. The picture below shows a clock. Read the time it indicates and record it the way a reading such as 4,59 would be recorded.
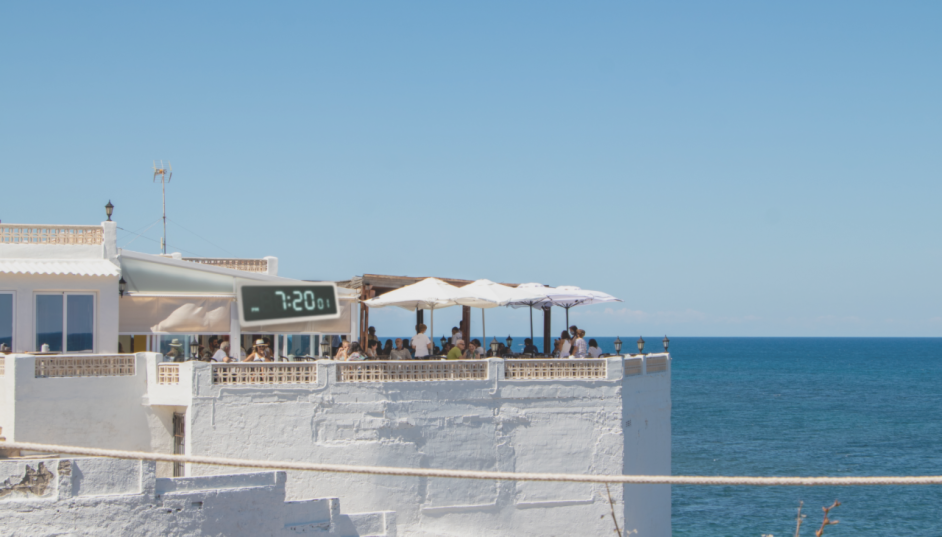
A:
7,20
